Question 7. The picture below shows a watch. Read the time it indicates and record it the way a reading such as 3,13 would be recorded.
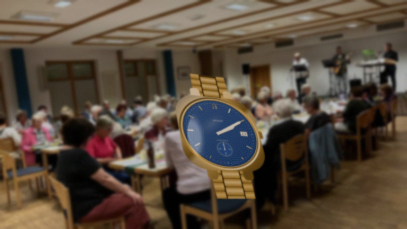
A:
2,10
